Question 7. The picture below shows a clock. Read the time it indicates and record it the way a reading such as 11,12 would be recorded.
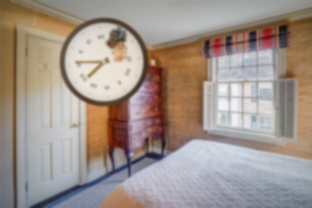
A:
7,46
